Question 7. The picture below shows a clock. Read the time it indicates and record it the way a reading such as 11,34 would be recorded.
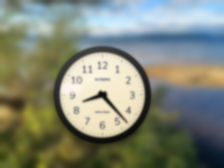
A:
8,23
